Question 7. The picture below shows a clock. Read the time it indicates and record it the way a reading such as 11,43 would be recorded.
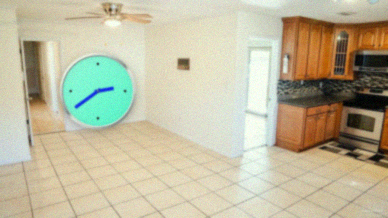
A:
2,39
